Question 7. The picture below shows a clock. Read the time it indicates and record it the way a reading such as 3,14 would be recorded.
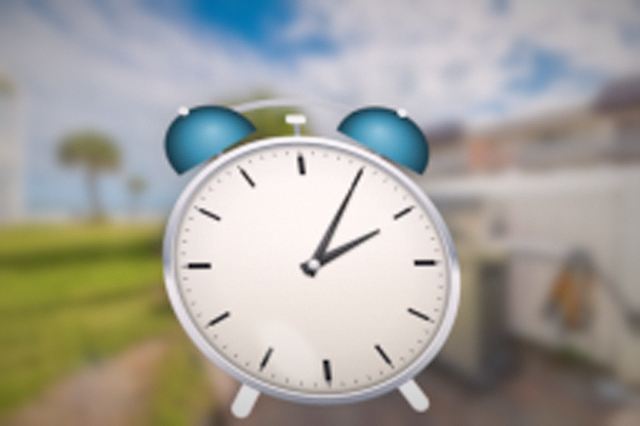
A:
2,05
